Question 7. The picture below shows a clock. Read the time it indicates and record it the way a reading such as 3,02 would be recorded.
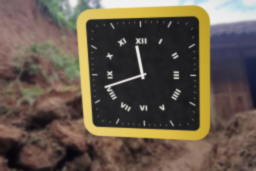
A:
11,42
